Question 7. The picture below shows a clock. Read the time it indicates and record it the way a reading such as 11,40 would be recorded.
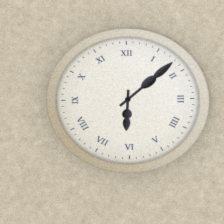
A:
6,08
